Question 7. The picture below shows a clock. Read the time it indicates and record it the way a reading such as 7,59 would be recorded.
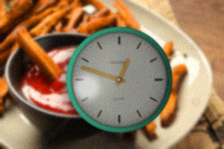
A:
12,48
